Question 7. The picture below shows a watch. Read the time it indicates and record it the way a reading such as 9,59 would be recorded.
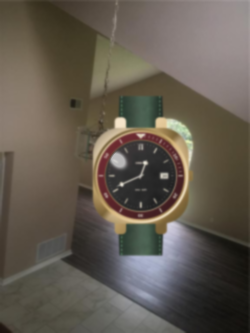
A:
12,41
